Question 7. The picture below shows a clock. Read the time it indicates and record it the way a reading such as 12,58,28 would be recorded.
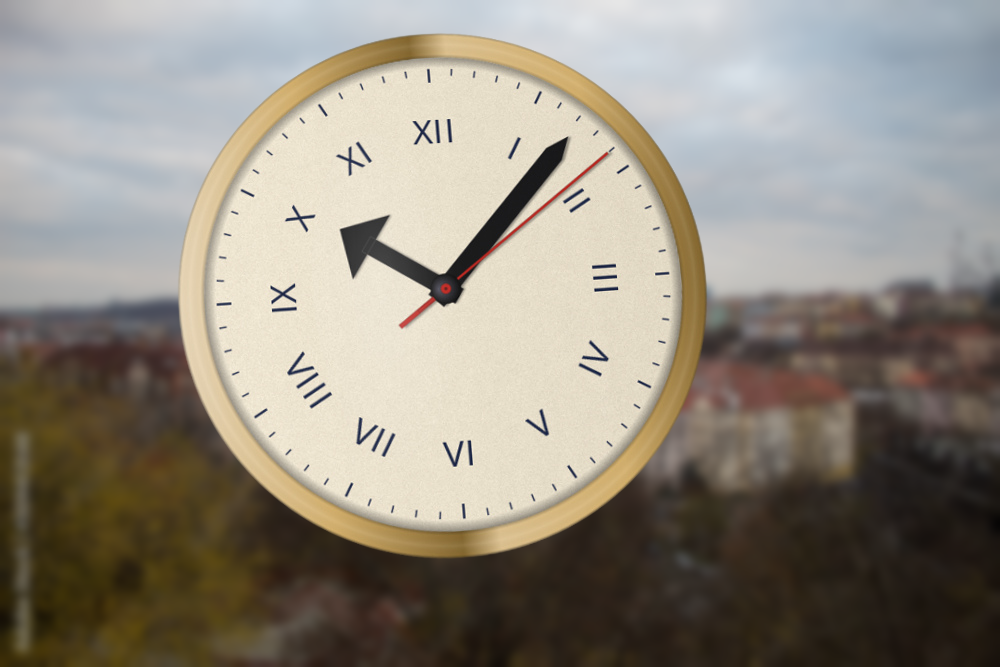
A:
10,07,09
